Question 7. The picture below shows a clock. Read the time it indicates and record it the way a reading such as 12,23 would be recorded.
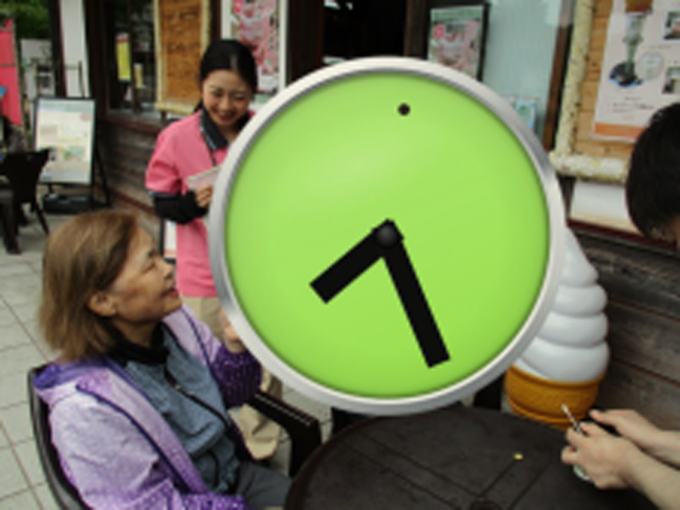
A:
7,25
